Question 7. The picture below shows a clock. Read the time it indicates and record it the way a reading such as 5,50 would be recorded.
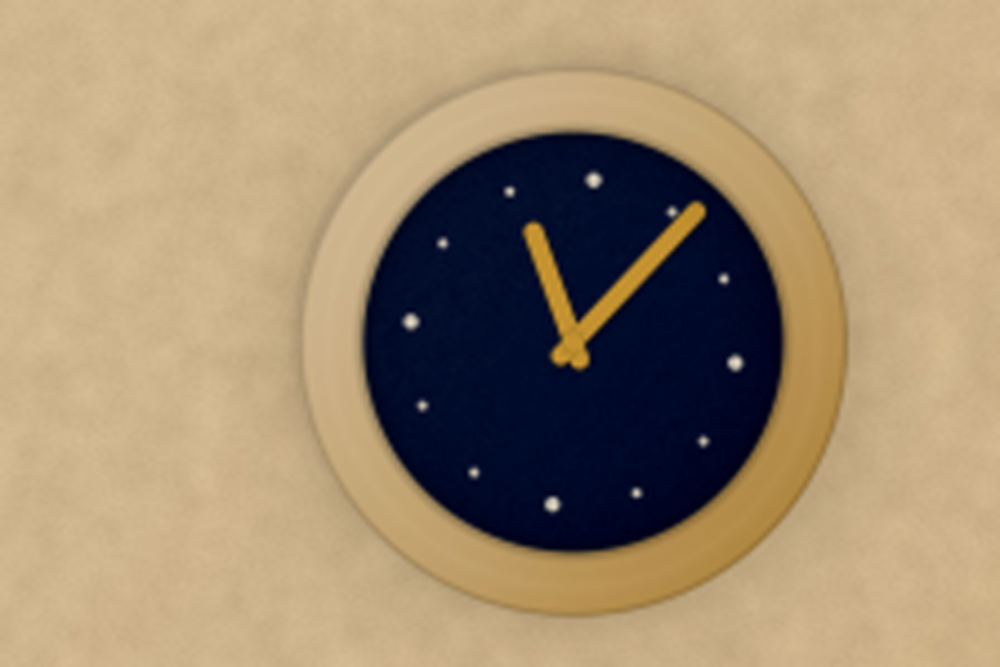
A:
11,06
